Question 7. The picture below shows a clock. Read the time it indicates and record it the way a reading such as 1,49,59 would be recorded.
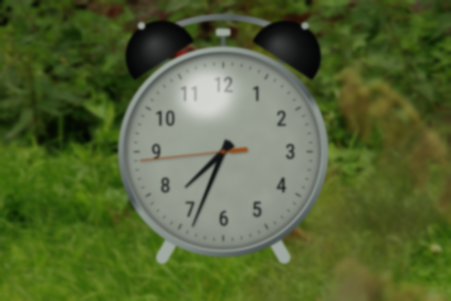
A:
7,33,44
